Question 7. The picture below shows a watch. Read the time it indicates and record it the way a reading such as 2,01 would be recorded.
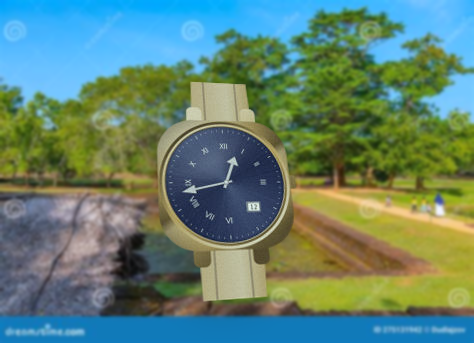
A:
12,43
